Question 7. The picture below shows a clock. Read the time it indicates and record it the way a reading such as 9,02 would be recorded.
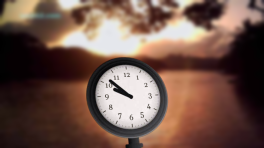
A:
9,52
